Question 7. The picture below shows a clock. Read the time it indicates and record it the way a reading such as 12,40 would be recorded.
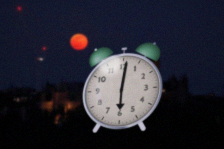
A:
6,01
